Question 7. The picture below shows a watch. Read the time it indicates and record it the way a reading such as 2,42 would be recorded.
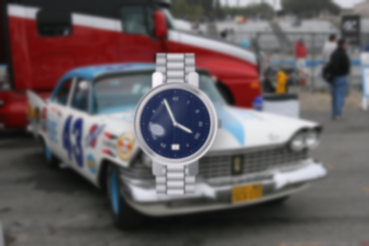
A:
3,56
